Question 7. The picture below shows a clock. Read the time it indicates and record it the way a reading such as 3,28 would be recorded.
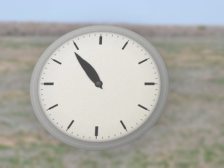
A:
10,54
